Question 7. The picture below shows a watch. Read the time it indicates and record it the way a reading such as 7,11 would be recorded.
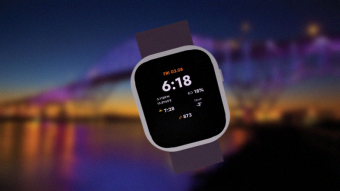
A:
6,18
